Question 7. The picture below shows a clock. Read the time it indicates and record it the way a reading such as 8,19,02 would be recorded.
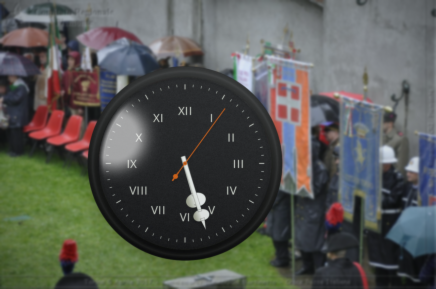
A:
5,27,06
